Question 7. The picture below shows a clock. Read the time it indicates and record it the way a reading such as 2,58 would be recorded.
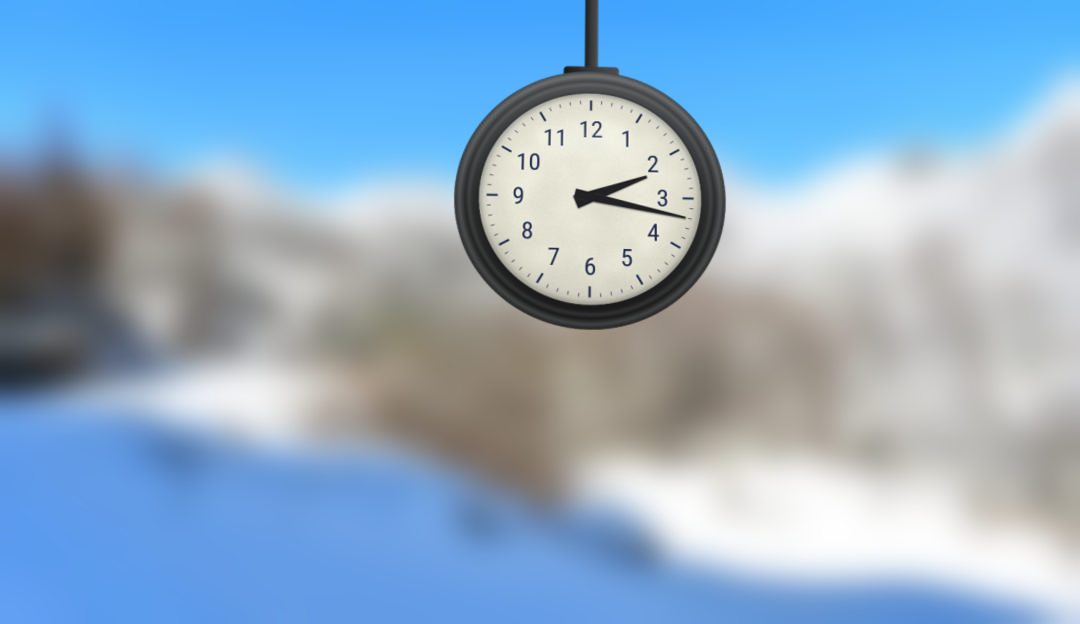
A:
2,17
